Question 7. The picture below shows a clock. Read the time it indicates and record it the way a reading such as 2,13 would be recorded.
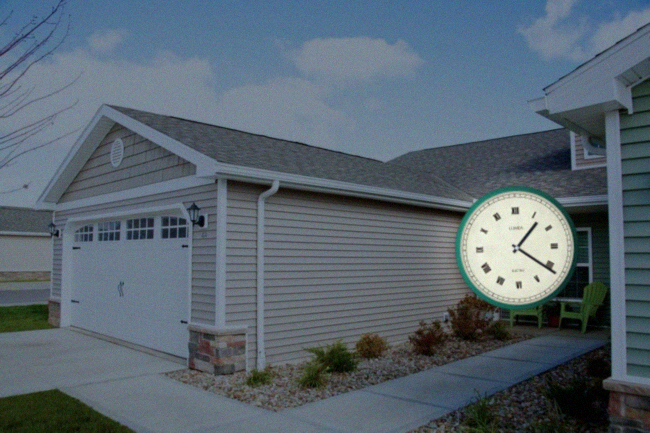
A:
1,21
